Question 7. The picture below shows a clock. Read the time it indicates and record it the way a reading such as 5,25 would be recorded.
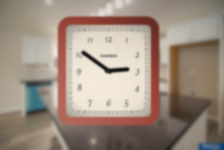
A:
2,51
